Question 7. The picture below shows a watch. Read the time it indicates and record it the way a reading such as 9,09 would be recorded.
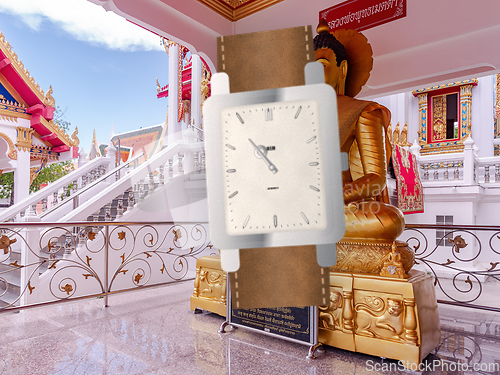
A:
10,54
